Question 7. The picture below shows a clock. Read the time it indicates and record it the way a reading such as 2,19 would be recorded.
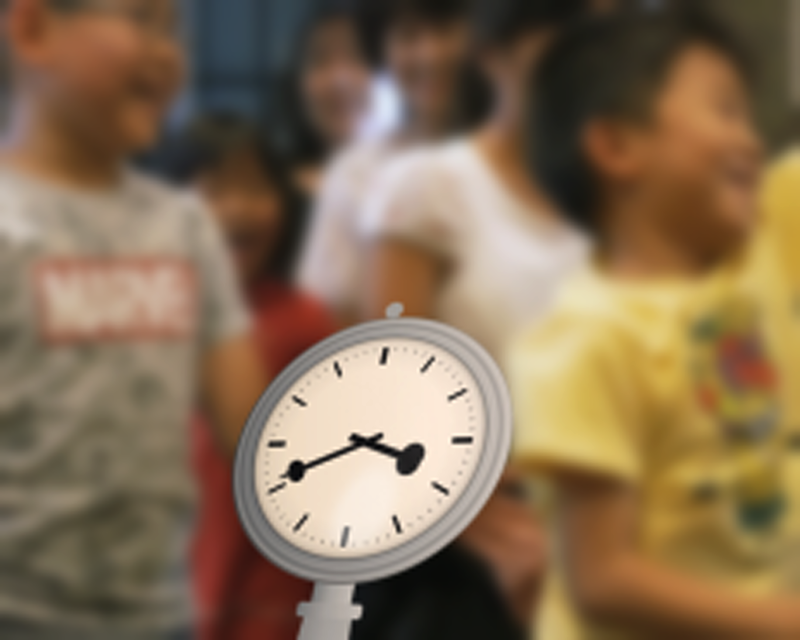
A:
3,41
